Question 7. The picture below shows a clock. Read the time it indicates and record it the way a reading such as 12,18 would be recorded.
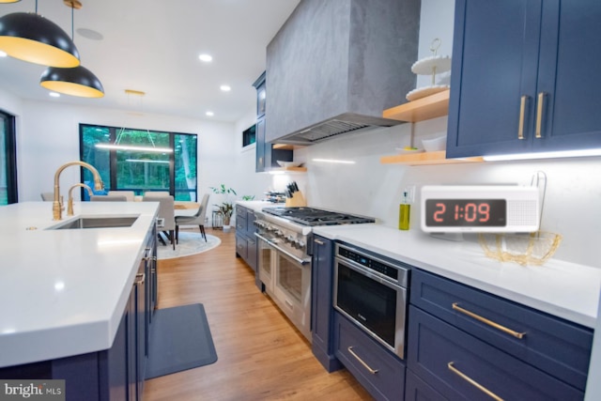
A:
21,09
